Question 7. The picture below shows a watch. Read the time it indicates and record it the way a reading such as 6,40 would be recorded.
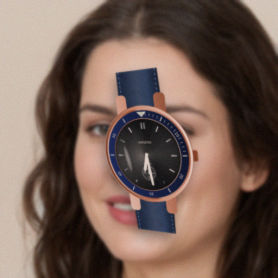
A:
6,29
